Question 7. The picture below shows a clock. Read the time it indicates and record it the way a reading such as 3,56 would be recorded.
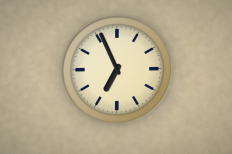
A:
6,56
